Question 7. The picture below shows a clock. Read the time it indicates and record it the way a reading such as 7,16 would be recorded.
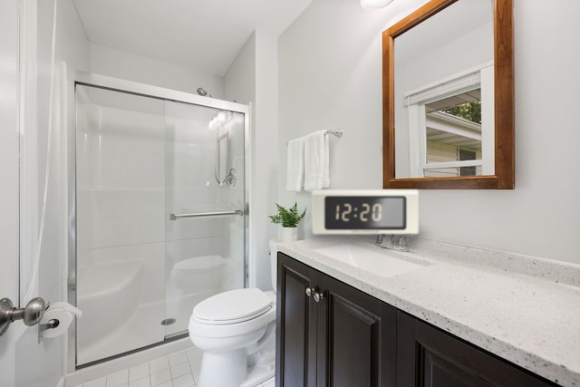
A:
12,20
